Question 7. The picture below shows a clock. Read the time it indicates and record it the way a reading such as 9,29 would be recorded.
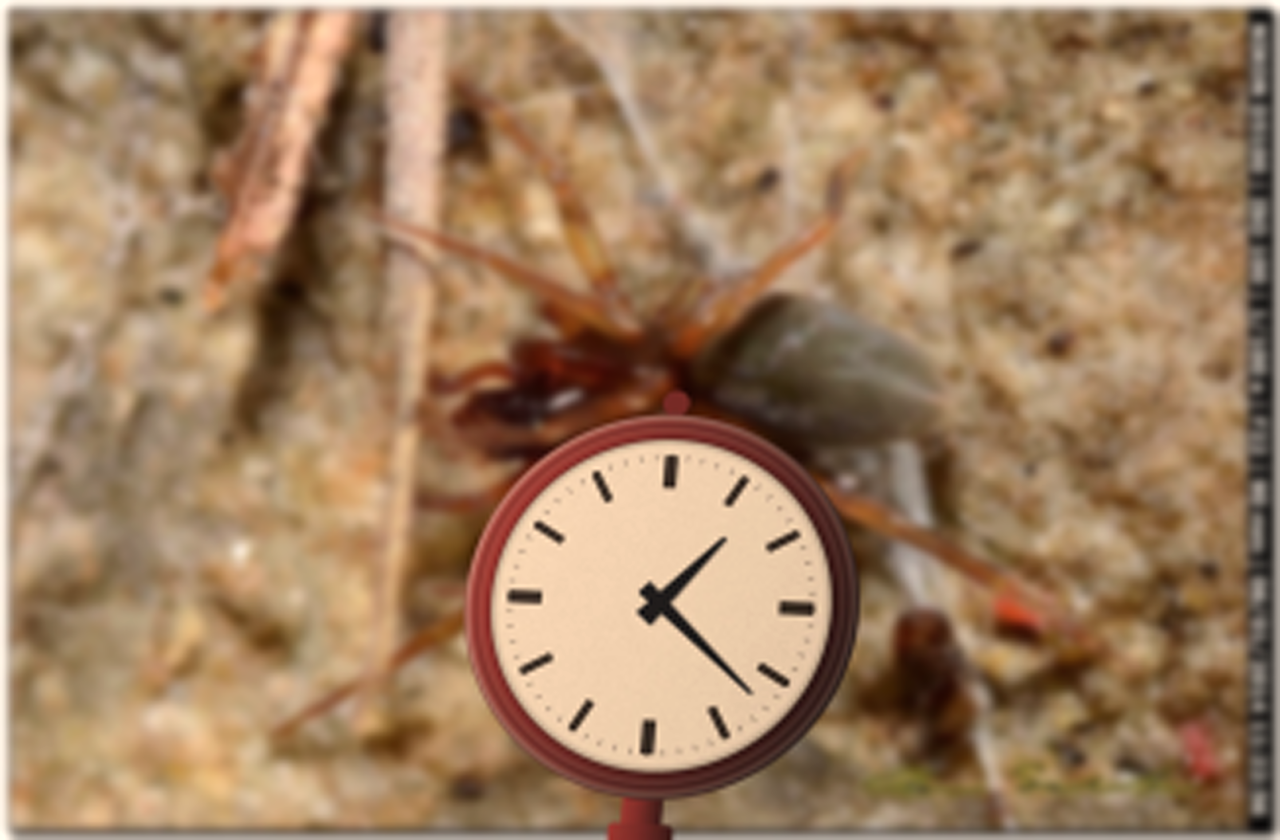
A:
1,22
